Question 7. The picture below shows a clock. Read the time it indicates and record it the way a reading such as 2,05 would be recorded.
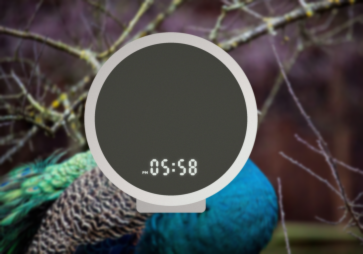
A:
5,58
